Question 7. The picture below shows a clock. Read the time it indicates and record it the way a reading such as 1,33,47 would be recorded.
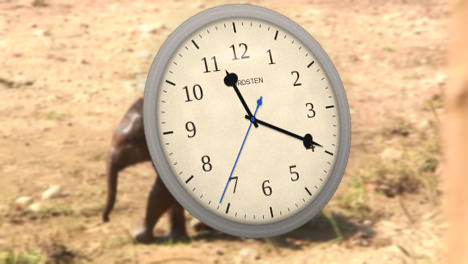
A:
11,19,36
